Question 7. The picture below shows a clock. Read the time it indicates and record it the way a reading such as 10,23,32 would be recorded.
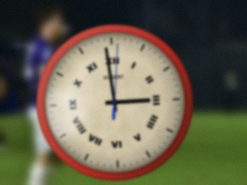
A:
2,59,01
